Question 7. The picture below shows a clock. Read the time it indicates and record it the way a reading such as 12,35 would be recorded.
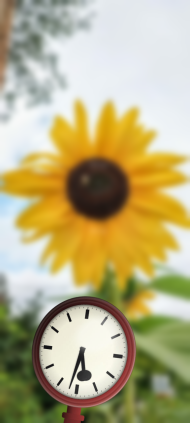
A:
5,32
